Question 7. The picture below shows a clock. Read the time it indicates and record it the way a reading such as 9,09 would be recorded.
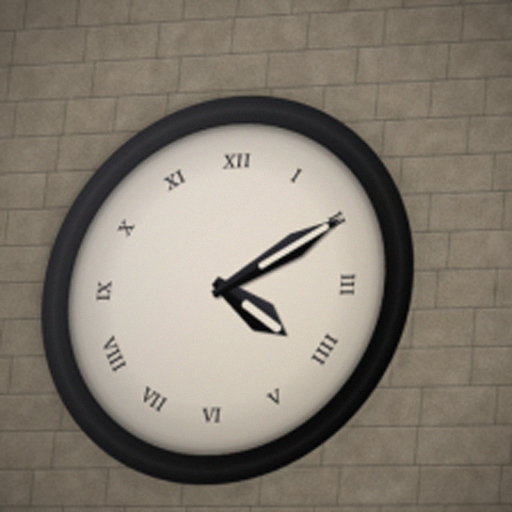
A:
4,10
